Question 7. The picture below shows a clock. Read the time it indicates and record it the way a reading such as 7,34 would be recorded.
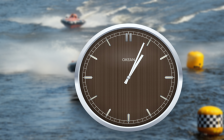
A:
1,04
